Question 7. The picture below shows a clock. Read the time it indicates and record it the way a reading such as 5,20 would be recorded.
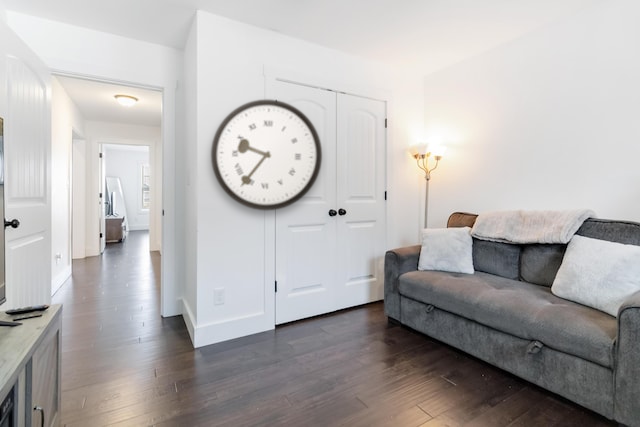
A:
9,36
